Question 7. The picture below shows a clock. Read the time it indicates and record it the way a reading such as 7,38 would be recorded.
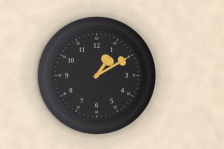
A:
1,10
